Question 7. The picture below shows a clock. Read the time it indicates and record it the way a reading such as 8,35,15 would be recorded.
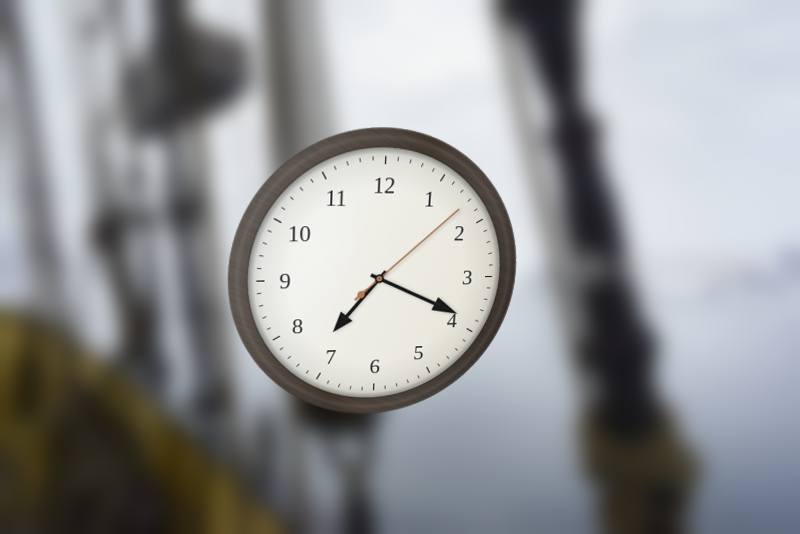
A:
7,19,08
